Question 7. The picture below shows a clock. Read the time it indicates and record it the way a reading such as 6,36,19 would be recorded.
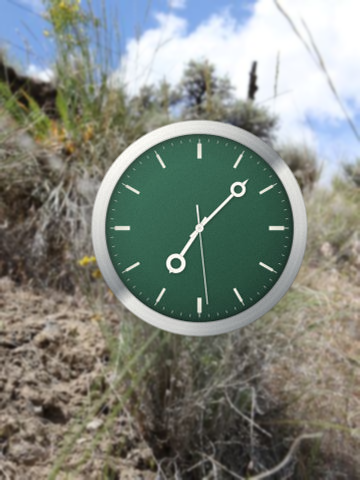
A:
7,07,29
